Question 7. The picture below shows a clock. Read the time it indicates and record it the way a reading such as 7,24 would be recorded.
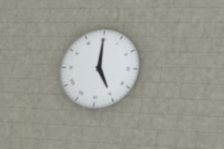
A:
5,00
